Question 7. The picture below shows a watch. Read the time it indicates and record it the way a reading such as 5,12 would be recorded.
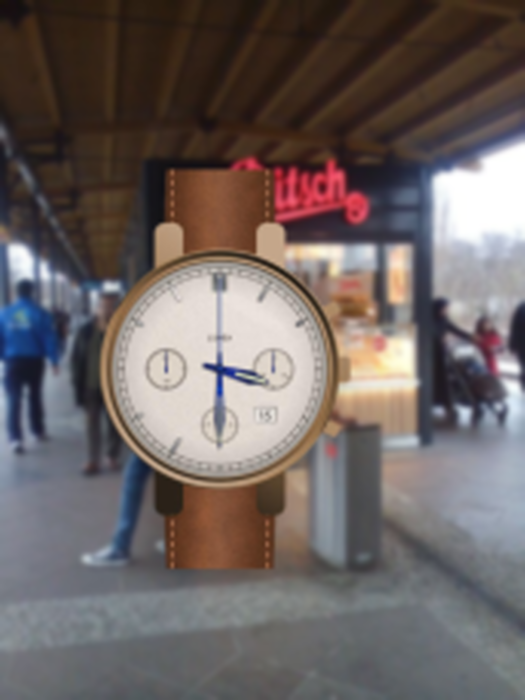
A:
3,30
